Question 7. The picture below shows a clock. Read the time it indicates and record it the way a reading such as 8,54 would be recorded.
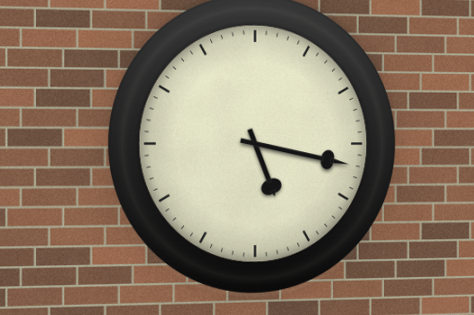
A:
5,17
